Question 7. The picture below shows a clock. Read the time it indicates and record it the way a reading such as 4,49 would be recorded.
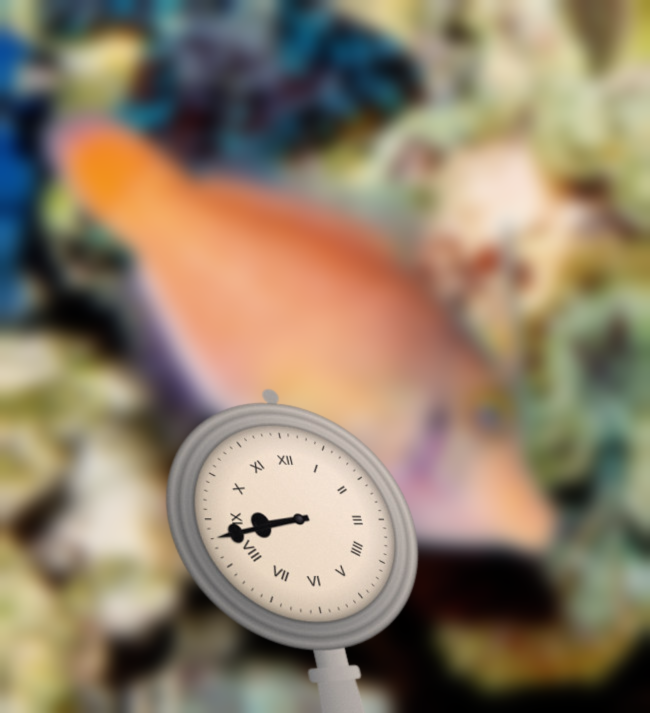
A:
8,43
